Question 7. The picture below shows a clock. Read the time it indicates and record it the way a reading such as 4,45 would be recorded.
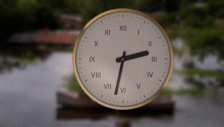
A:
2,32
